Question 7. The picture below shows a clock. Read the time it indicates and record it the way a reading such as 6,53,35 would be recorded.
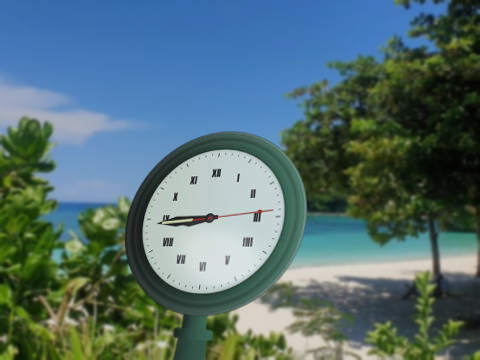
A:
8,44,14
